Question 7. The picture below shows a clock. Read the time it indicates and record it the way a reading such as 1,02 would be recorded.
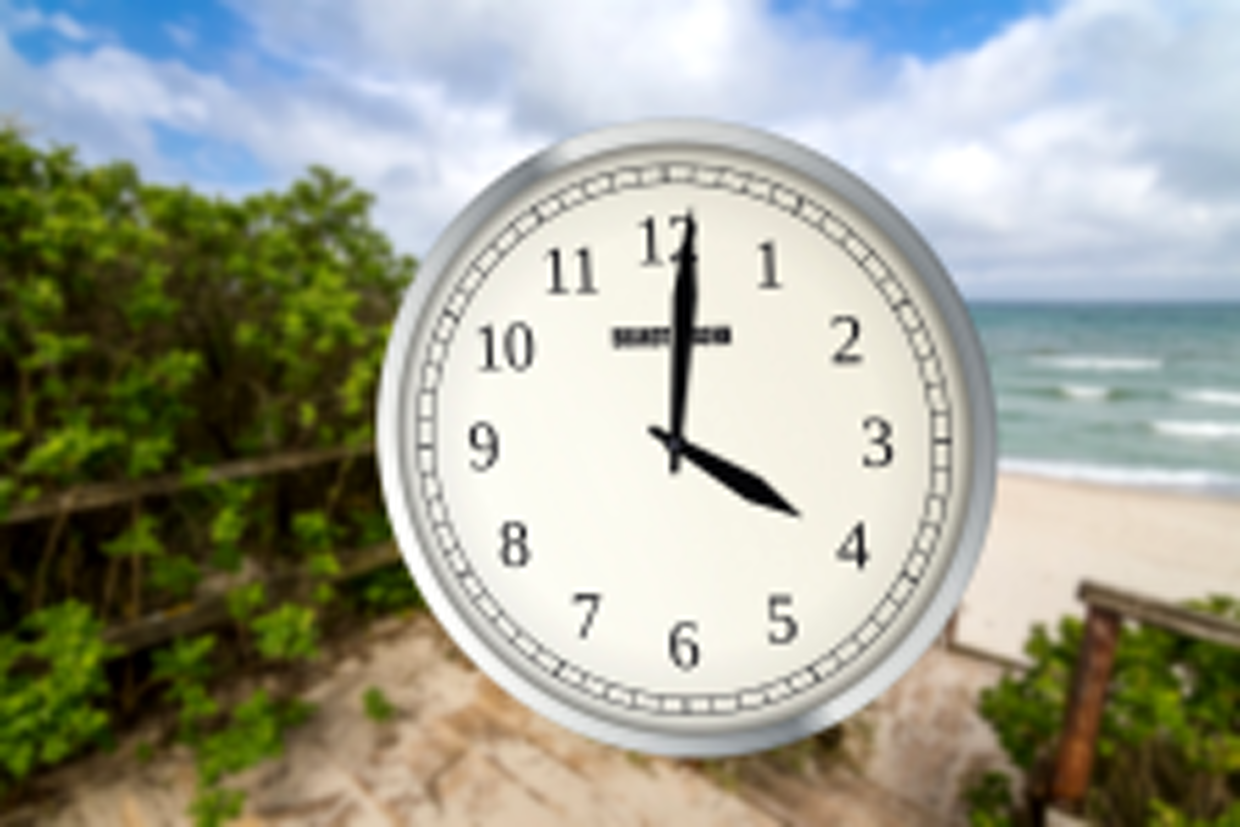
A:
4,01
